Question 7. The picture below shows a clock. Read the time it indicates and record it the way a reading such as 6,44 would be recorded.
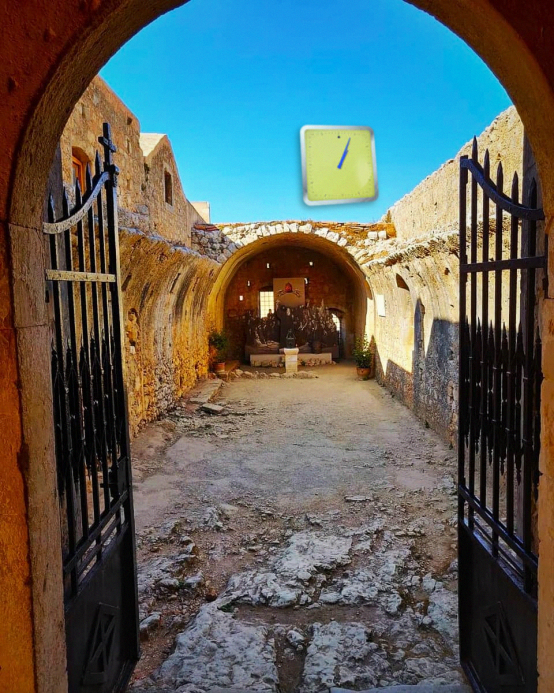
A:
1,04
